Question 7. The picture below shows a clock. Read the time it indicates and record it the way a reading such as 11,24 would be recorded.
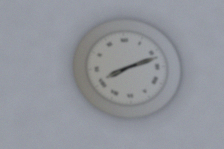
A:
8,12
